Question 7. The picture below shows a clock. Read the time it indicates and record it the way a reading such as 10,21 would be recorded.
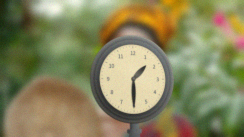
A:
1,30
